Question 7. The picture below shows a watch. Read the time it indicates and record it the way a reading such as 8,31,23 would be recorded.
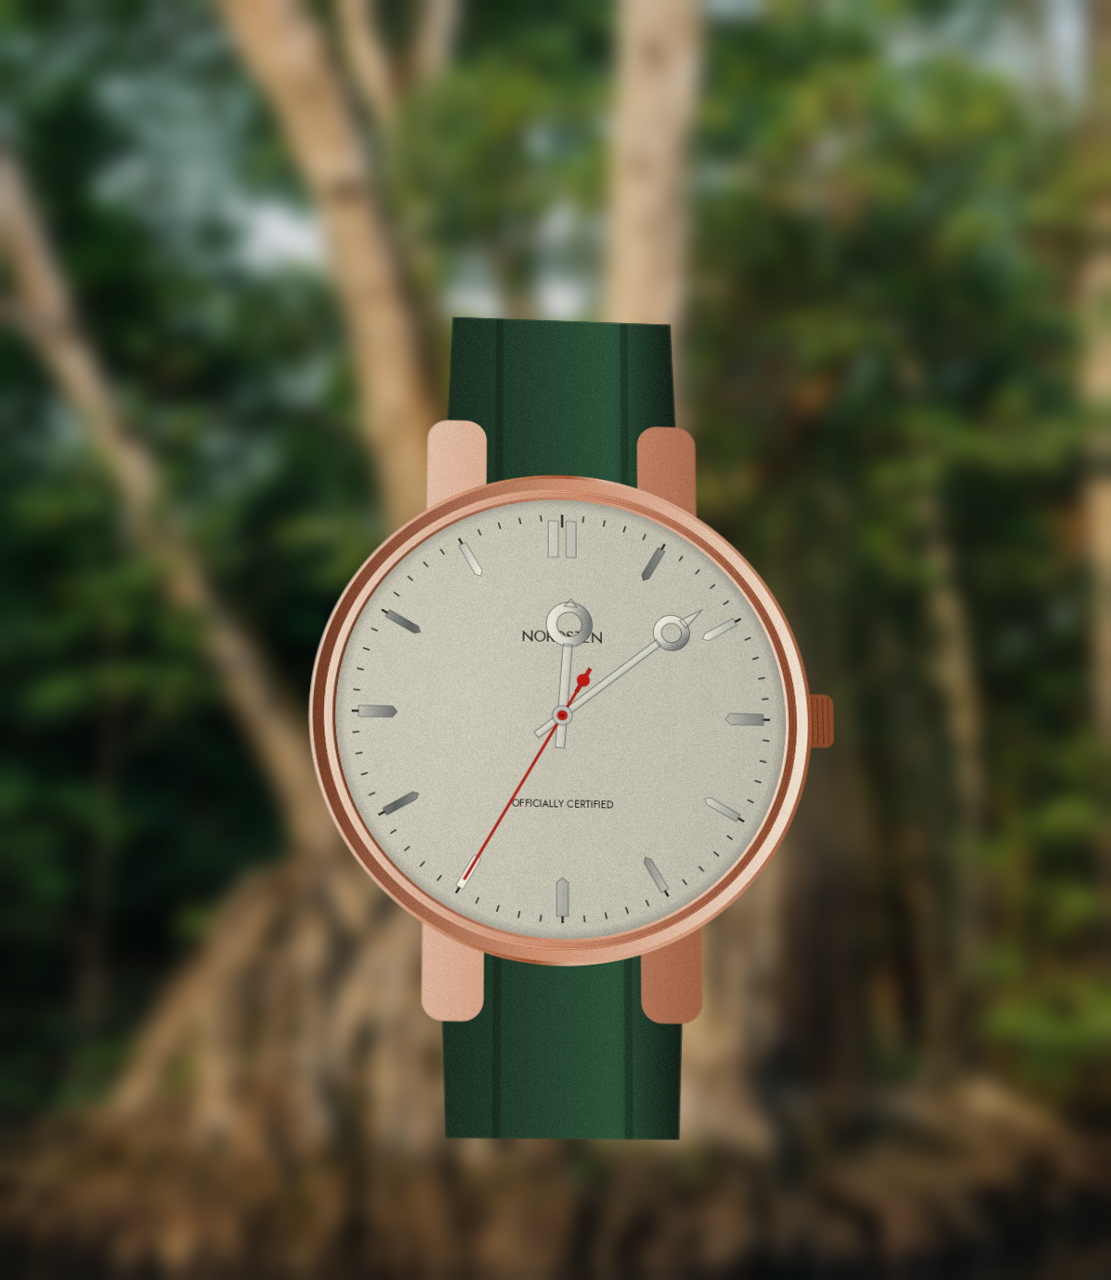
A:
12,08,35
